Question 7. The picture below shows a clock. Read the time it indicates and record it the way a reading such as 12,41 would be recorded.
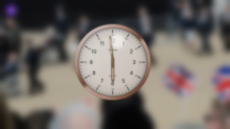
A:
5,59
